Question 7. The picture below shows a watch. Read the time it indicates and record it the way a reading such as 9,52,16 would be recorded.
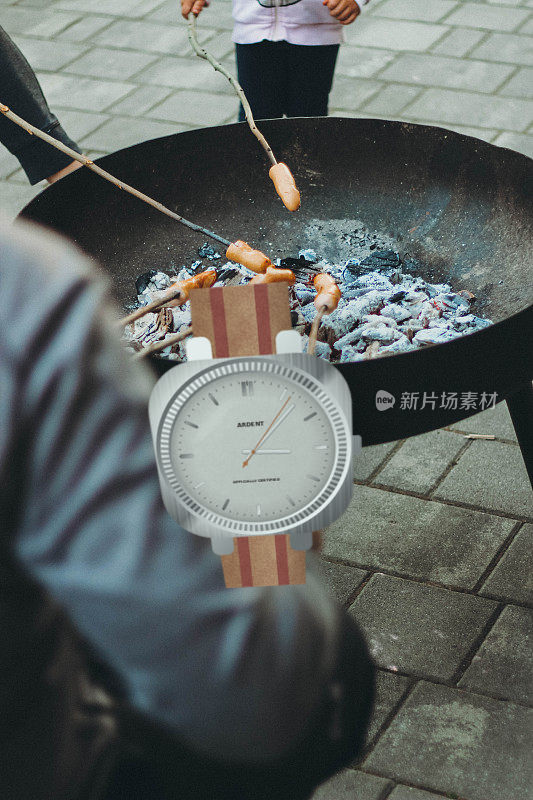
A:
3,07,06
